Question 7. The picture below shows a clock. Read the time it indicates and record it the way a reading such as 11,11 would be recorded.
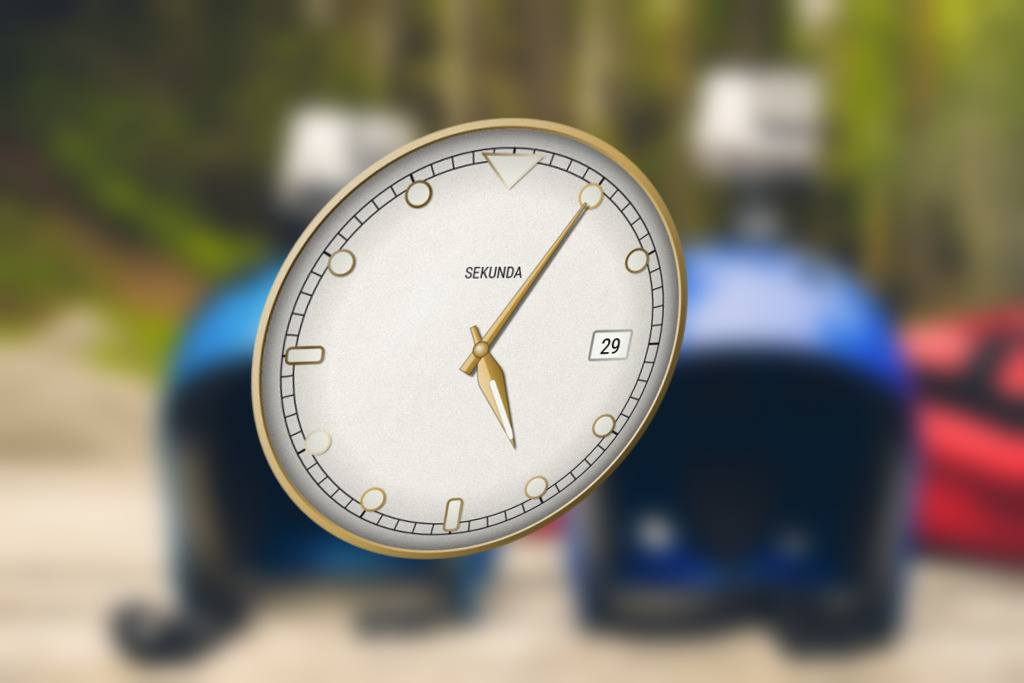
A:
5,05
